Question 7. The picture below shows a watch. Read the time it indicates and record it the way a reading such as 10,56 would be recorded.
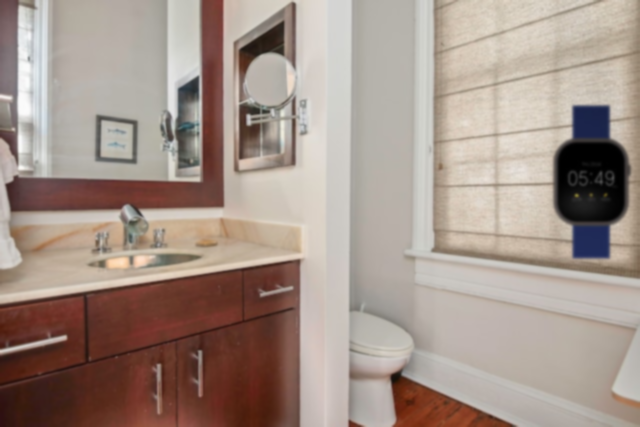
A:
5,49
